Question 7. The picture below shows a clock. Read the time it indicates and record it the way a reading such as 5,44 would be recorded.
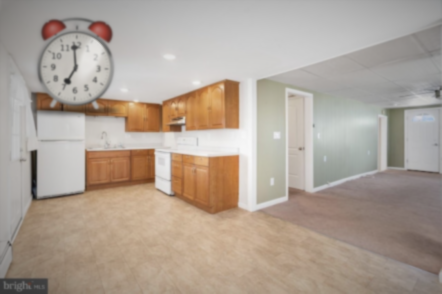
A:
6,59
